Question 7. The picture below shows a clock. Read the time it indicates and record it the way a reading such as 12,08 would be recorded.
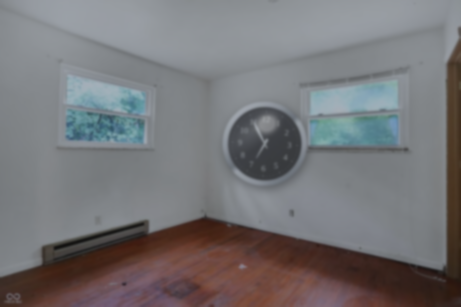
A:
6,55
